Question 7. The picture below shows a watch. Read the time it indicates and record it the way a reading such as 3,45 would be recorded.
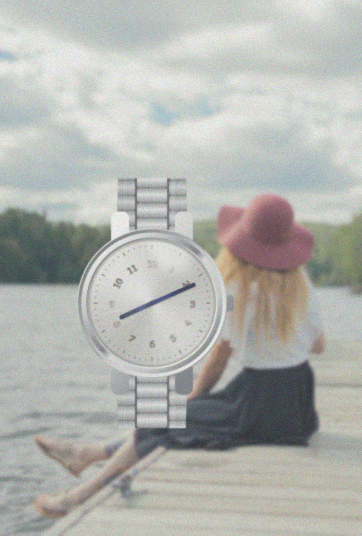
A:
8,11
